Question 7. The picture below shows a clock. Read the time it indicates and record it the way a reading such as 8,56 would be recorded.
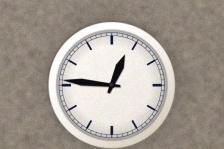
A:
12,46
